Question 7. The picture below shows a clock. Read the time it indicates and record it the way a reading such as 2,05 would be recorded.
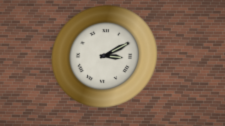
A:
3,10
